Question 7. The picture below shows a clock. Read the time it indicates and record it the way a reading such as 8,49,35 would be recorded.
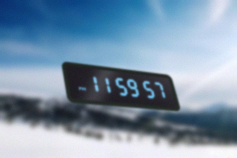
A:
11,59,57
